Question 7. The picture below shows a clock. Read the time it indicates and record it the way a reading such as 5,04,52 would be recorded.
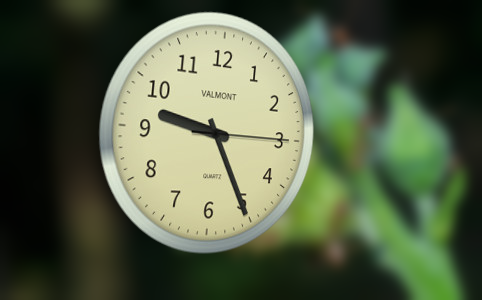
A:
9,25,15
